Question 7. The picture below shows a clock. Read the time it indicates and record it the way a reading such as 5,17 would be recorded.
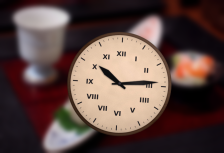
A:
10,14
